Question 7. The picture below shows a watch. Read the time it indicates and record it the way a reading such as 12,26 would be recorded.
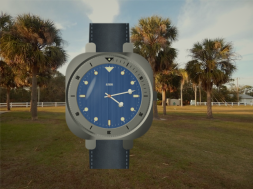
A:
4,13
